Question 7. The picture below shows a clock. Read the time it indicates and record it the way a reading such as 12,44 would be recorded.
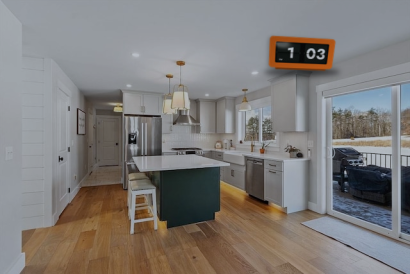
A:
1,03
